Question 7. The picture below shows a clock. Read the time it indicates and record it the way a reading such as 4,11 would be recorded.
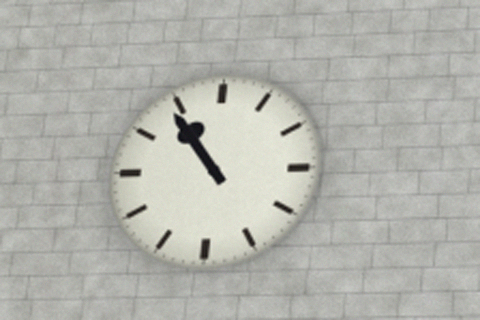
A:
10,54
